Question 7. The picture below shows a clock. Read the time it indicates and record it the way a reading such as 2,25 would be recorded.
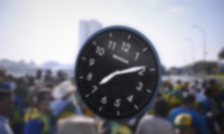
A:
7,09
